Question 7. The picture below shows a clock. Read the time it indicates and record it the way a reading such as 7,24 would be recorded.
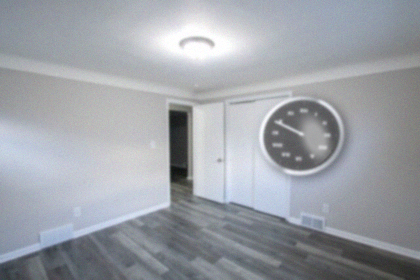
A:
9,49
